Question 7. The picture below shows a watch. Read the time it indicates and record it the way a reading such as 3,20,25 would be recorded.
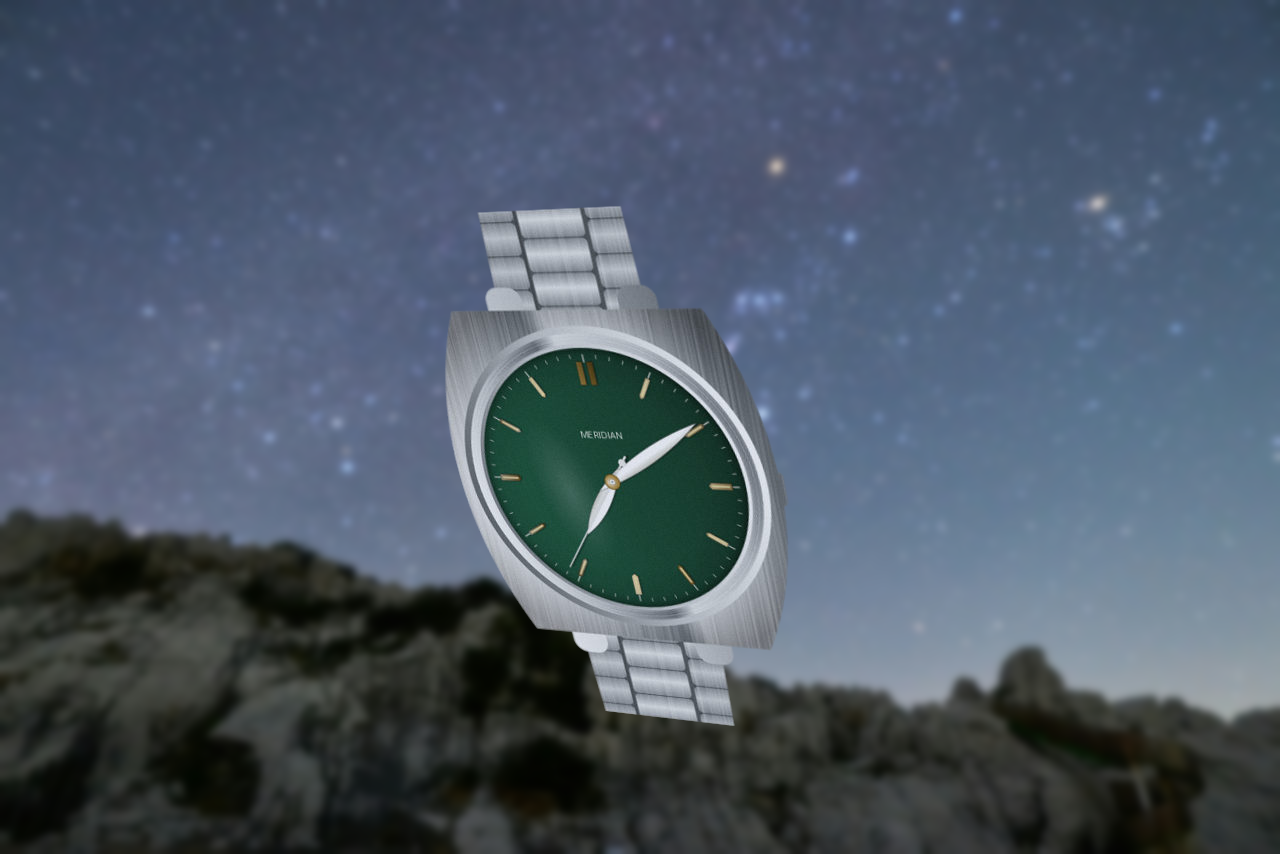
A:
7,09,36
